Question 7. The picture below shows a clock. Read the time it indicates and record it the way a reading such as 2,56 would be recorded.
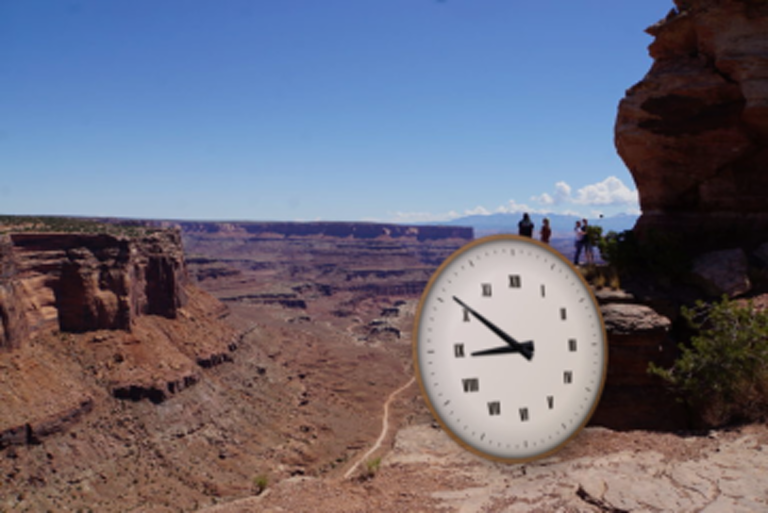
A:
8,51
